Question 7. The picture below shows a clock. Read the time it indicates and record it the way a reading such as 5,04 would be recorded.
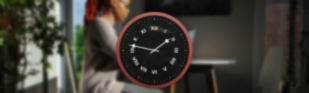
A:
1,47
